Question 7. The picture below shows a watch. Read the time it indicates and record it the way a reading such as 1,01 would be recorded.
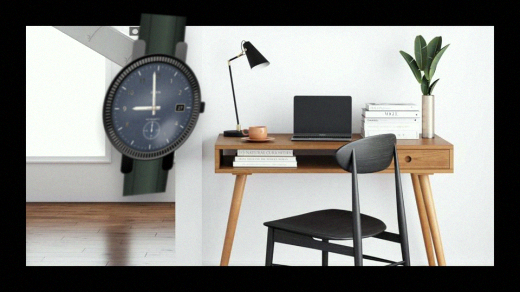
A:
8,59
